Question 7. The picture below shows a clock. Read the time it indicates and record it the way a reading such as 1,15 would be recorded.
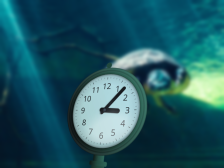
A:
3,07
